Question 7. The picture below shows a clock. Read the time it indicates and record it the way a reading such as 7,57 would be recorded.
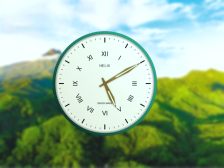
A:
5,10
